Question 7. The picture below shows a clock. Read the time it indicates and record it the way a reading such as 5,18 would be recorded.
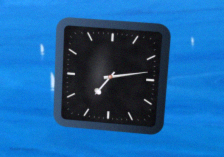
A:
7,13
